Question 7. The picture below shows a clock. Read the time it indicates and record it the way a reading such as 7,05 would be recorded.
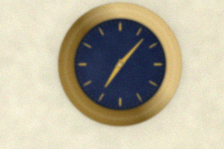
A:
7,07
